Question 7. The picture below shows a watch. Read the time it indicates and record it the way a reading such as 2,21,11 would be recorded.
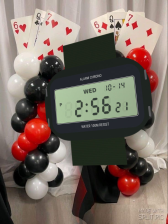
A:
2,56,21
